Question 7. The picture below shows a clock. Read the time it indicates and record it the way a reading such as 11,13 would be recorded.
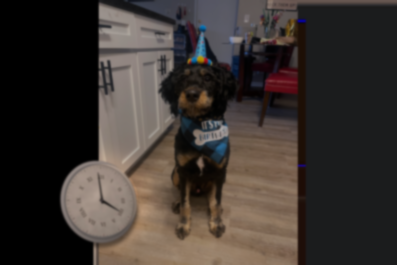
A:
3,59
